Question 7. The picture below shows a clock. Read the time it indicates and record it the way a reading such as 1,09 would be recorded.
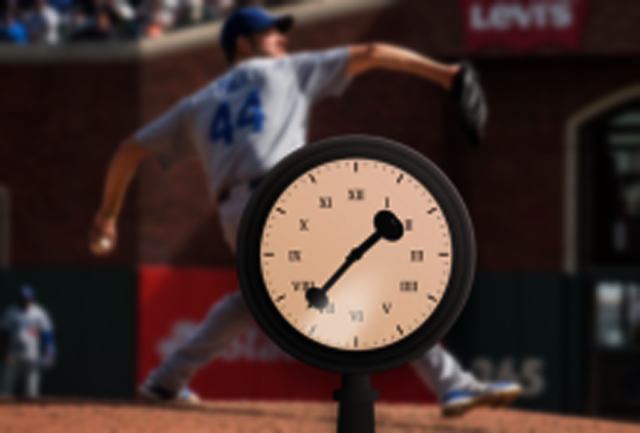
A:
1,37
